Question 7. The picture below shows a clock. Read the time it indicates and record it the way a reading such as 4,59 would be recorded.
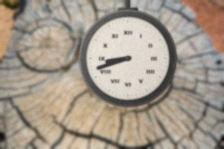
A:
8,42
